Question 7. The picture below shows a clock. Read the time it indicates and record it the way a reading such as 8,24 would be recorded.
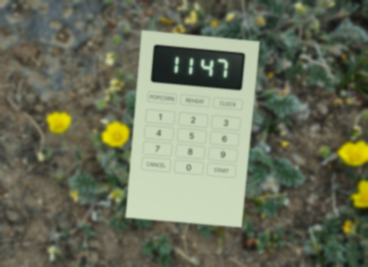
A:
11,47
